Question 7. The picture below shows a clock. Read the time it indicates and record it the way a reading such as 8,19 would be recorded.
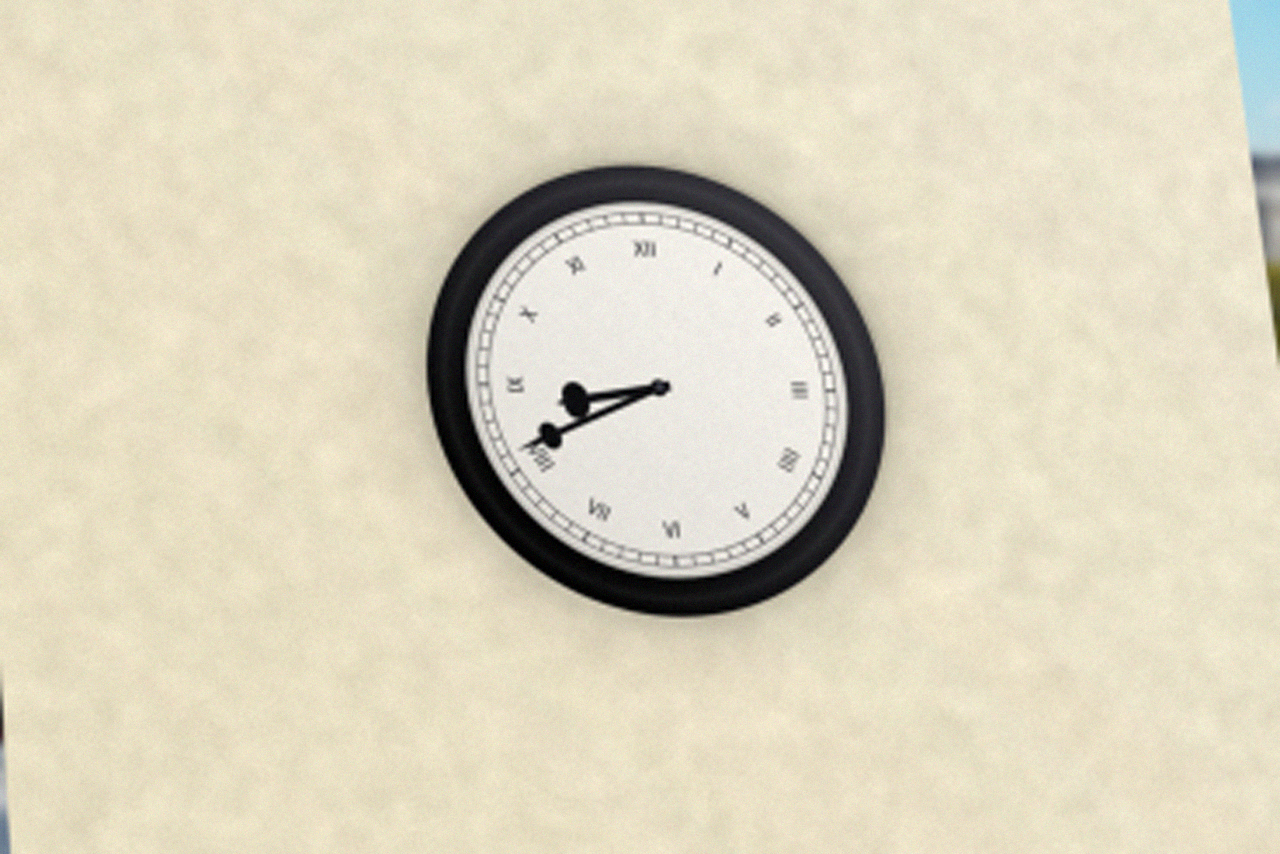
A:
8,41
